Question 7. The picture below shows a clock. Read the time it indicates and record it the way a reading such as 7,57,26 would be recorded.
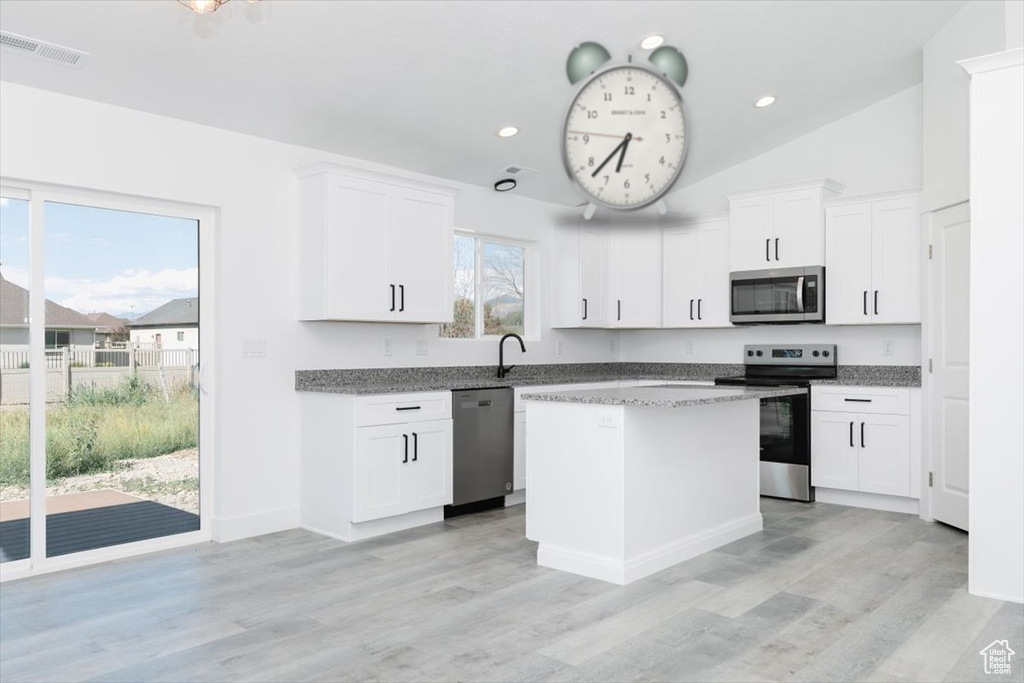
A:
6,37,46
